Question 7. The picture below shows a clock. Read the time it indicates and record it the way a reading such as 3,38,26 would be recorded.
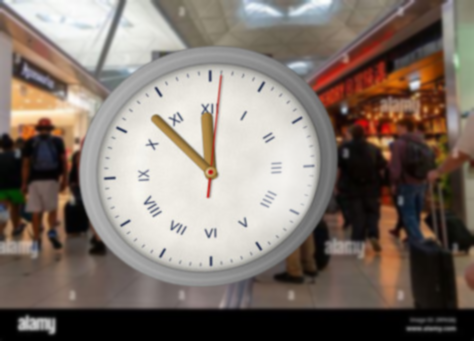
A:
11,53,01
